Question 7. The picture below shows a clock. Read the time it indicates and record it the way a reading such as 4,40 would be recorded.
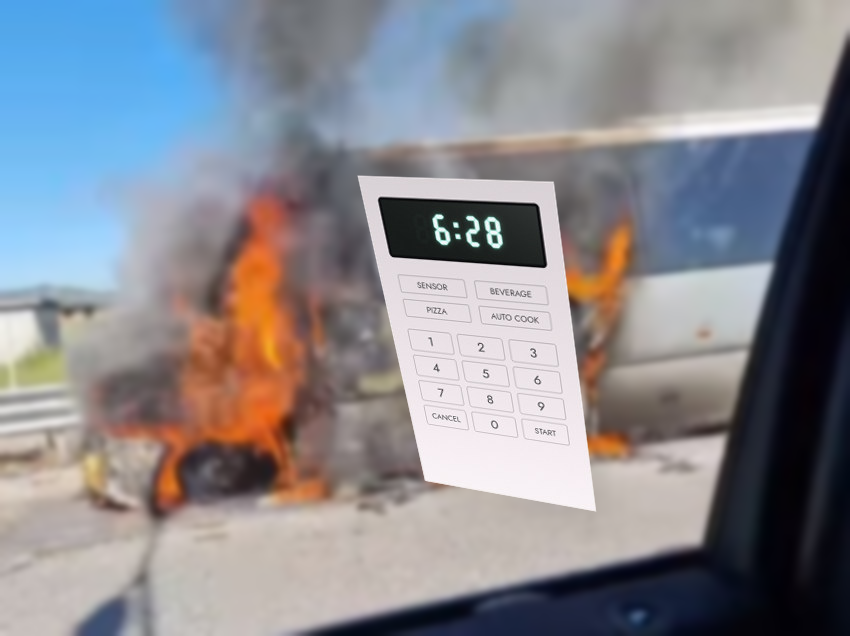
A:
6,28
